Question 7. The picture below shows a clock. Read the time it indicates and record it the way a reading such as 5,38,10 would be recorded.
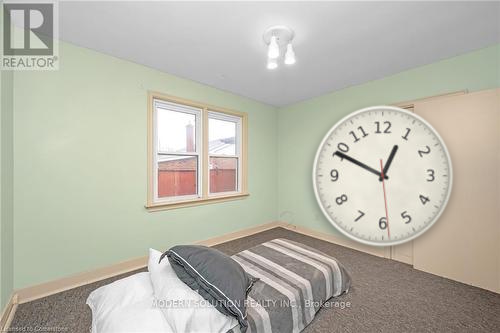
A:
12,49,29
